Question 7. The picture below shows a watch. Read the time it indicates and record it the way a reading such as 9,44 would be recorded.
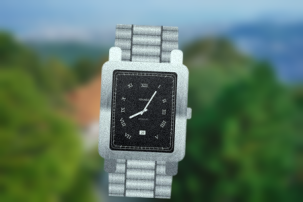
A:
8,05
